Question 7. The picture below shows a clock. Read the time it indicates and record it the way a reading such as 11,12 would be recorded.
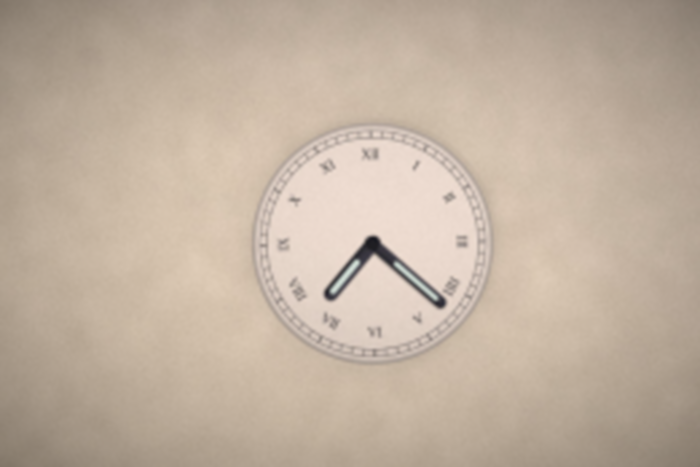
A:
7,22
